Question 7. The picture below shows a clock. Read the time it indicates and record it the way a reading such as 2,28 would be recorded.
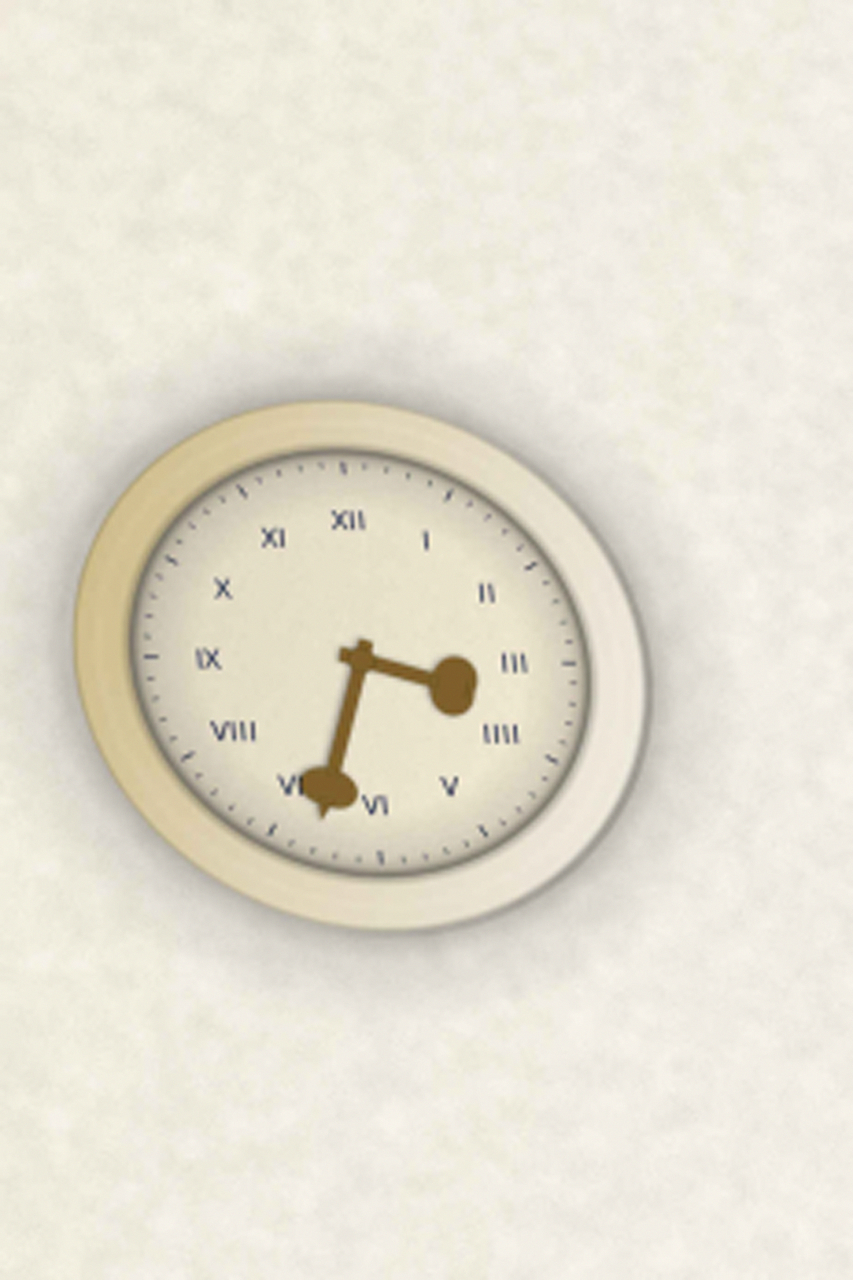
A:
3,33
